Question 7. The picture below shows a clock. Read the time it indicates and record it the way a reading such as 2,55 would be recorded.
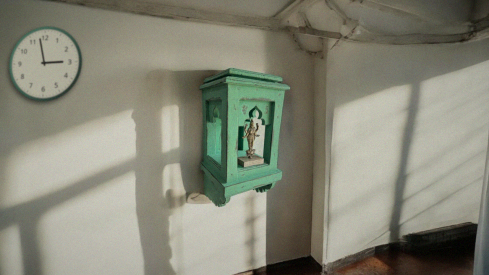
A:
2,58
